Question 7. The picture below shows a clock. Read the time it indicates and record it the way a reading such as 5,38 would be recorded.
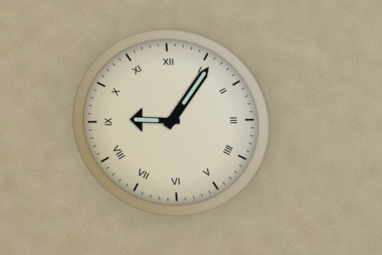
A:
9,06
